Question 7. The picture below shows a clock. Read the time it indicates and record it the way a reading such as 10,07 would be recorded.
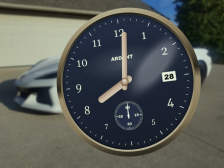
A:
8,01
